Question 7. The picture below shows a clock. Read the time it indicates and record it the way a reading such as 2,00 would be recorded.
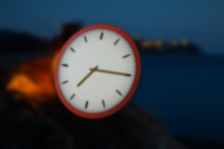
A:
7,15
